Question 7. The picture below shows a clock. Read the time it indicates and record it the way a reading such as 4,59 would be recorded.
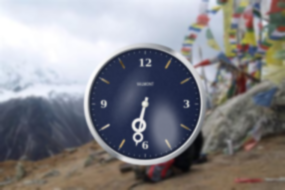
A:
6,32
